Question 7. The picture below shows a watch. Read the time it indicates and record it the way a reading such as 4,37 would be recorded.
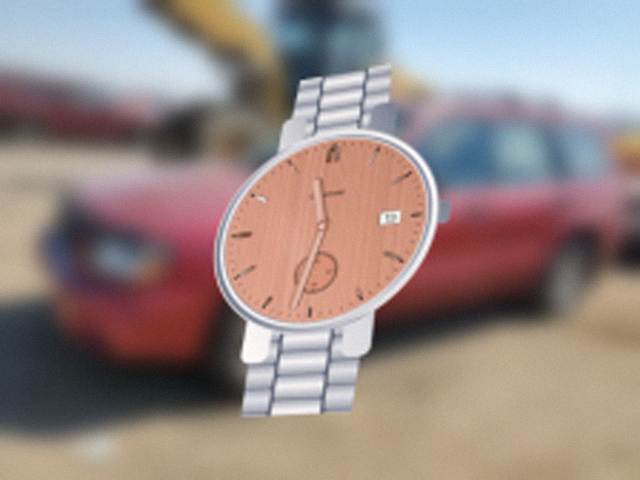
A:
11,32
